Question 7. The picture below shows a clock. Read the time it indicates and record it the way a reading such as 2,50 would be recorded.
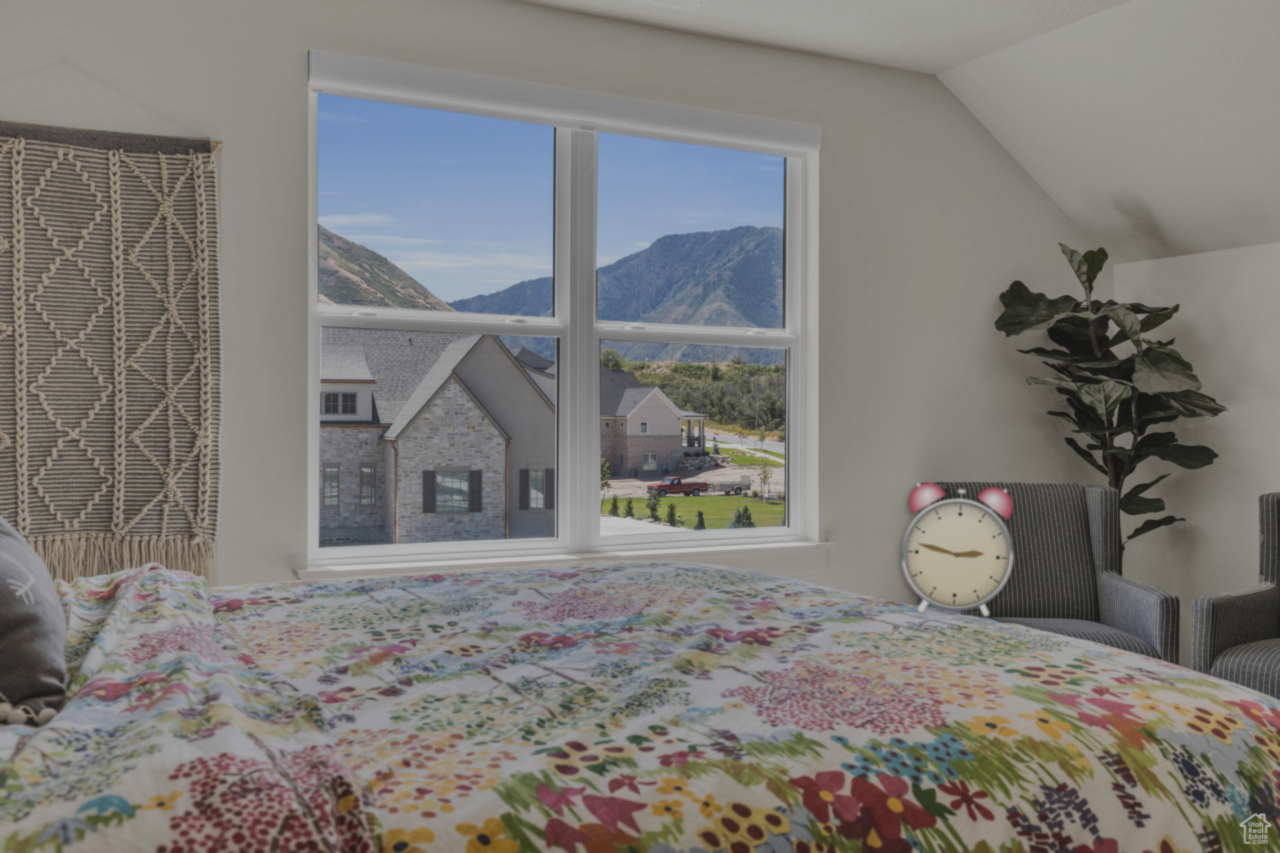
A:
2,47
